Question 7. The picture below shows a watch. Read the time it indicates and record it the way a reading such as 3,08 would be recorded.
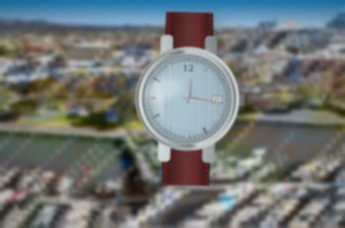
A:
12,16
